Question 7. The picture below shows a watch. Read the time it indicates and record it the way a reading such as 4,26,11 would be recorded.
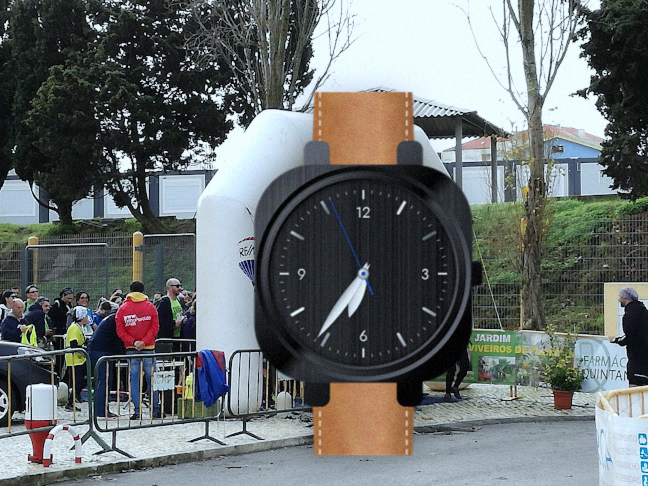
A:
6,35,56
